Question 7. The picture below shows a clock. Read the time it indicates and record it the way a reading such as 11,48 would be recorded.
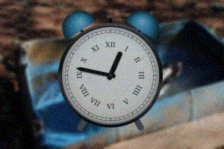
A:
12,47
